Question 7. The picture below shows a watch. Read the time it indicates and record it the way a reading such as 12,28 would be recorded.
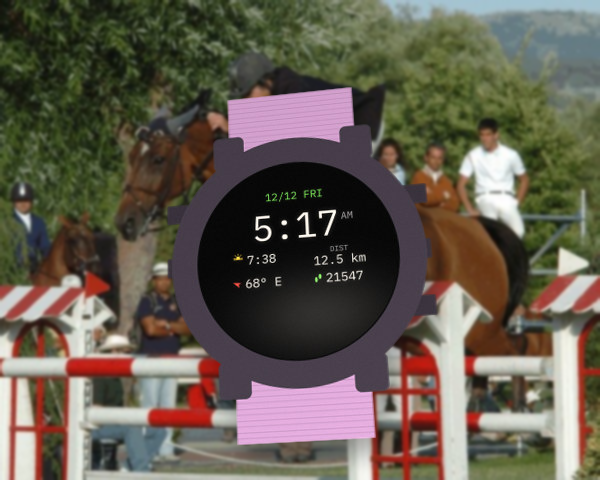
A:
5,17
